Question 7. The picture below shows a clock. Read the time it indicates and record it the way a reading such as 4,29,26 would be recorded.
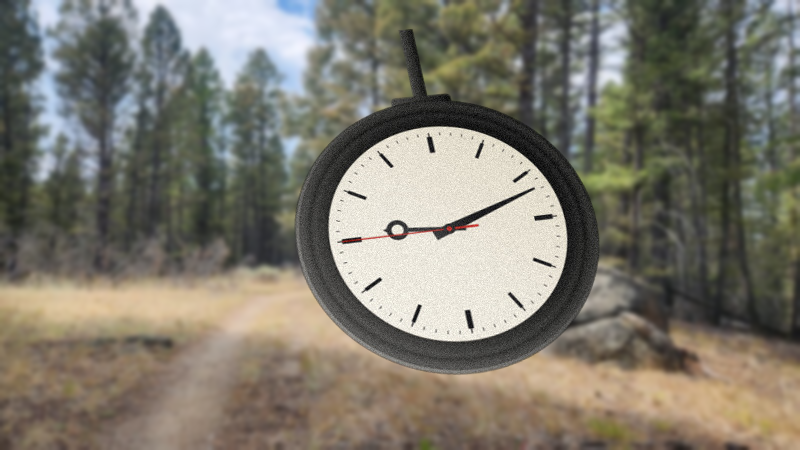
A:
9,11,45
